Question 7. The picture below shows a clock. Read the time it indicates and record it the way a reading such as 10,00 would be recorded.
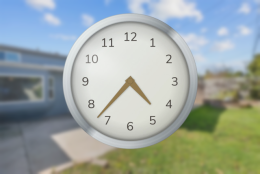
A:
4,37
